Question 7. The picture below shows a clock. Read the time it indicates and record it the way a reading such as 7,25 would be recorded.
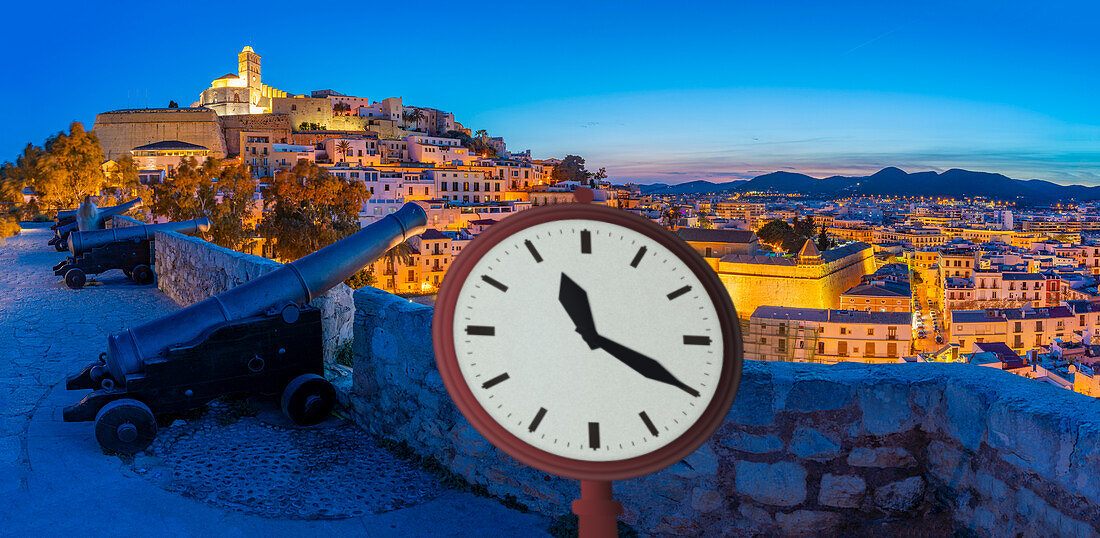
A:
11,20
